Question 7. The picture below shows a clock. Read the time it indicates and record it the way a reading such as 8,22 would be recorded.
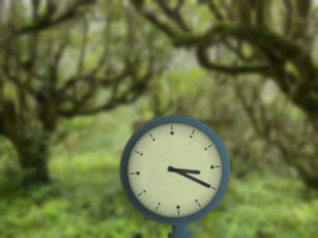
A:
3,20
